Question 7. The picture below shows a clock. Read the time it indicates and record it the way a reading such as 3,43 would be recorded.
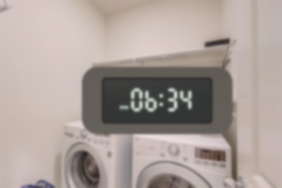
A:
6,34
